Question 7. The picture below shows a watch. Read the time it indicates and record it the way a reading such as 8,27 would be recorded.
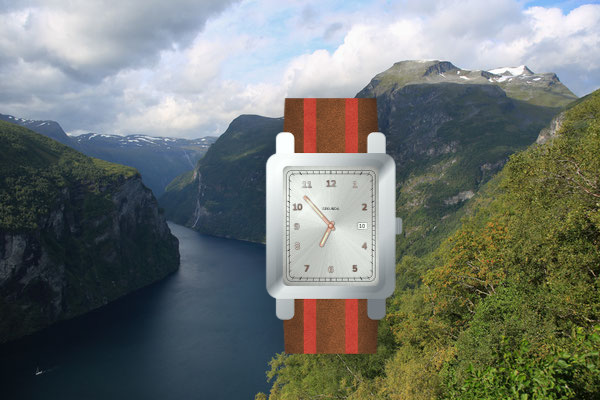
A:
6,53
